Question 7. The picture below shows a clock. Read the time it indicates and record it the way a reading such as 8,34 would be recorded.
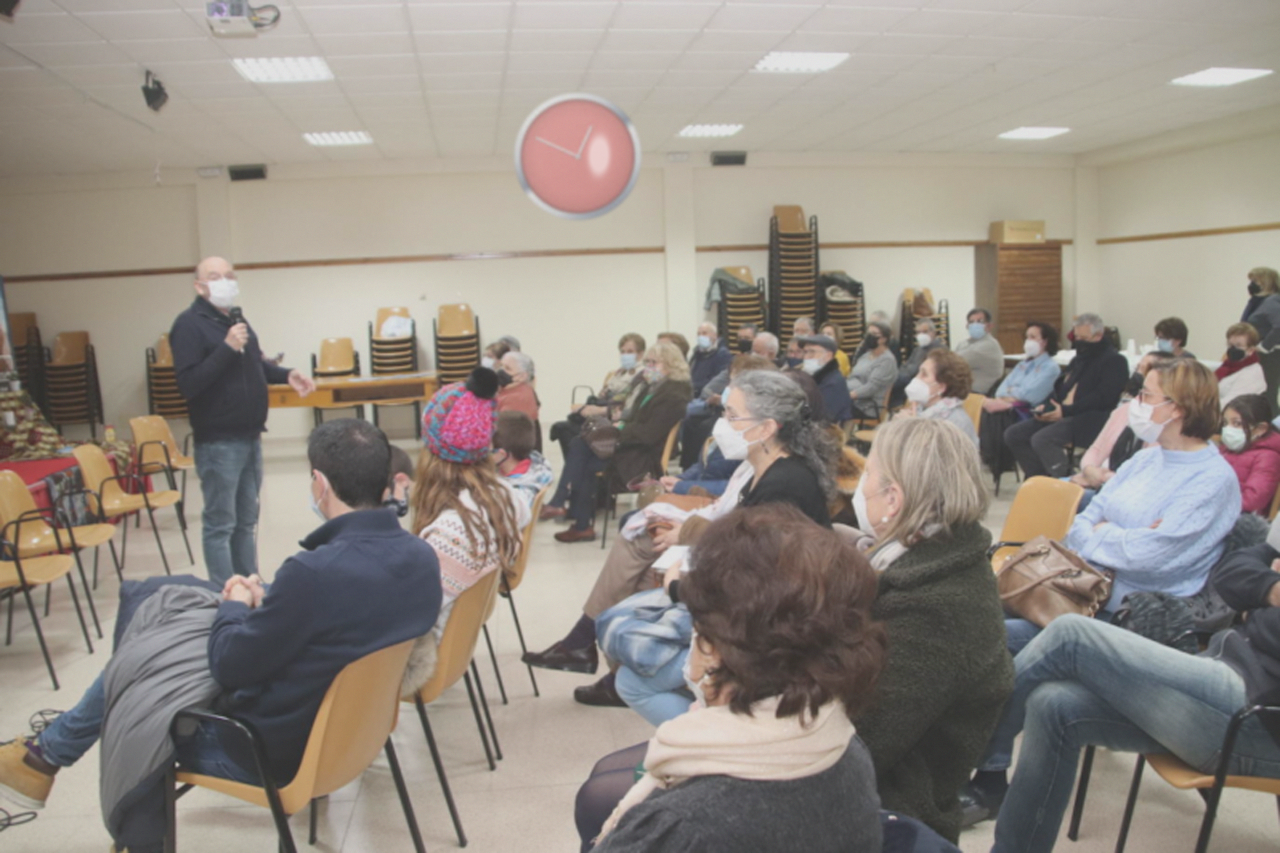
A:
12,49
